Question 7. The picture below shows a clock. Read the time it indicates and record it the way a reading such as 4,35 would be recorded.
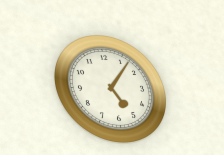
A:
5,07
